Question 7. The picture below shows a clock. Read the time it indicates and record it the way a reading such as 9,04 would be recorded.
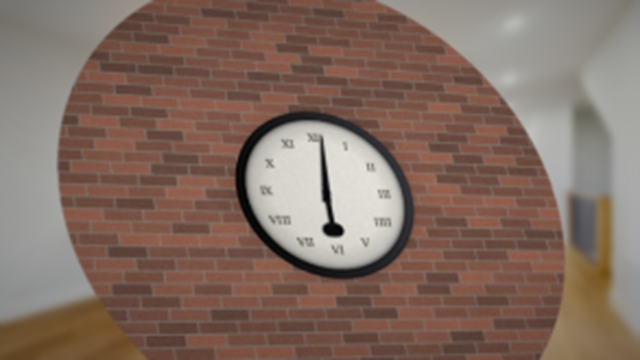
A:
6,01
